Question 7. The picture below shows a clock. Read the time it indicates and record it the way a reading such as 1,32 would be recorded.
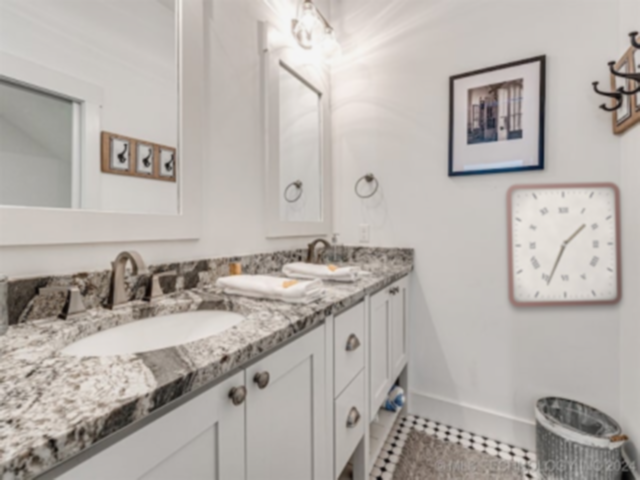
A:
1,34
